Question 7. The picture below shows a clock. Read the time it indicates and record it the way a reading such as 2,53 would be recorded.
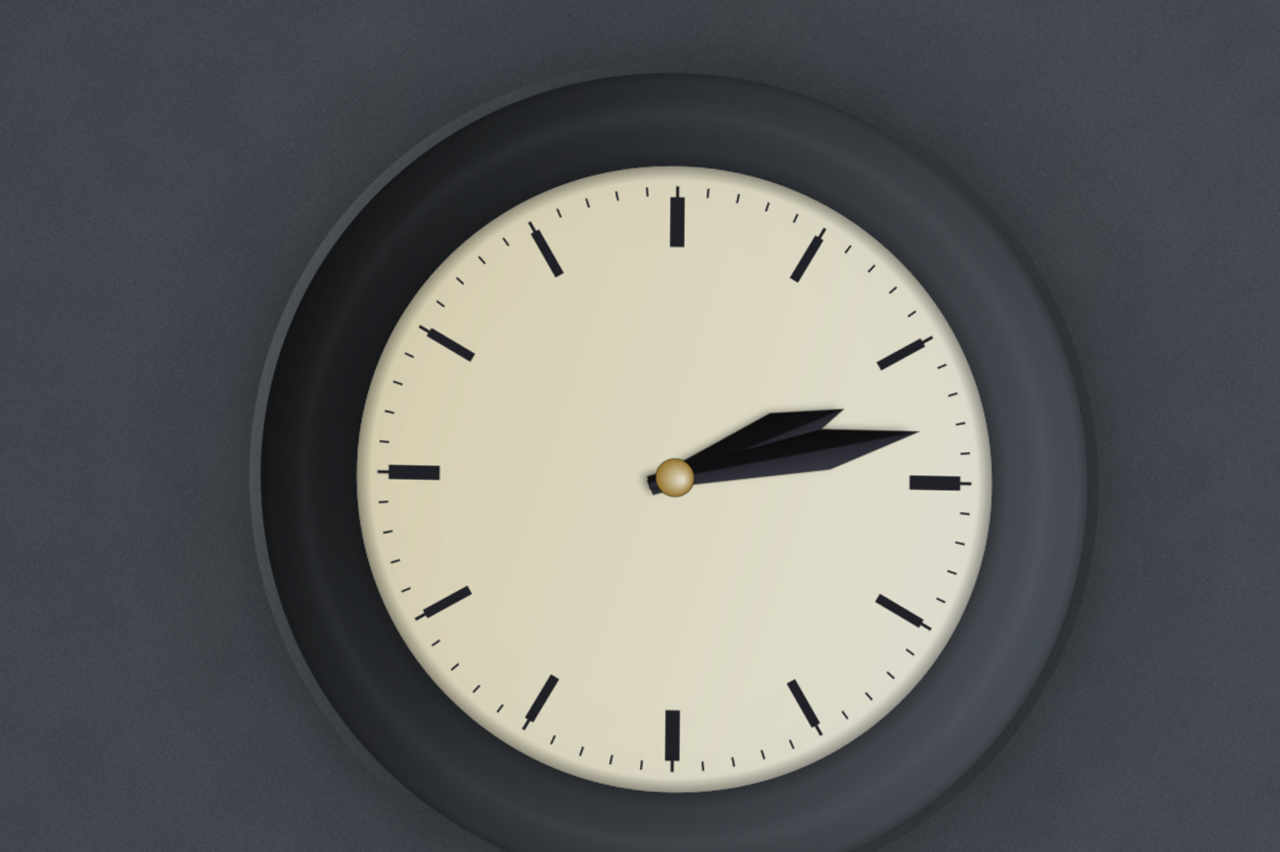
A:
2,13
